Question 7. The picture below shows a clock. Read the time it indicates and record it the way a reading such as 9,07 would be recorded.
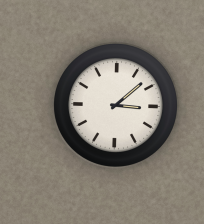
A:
3,08
